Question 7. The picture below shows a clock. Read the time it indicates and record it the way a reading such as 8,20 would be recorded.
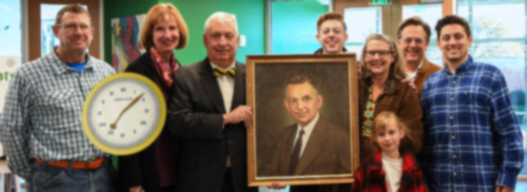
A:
7,08
